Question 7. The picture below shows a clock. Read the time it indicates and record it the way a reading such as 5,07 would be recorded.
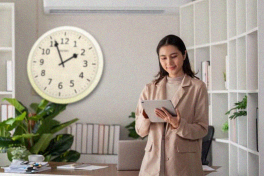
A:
1,56
